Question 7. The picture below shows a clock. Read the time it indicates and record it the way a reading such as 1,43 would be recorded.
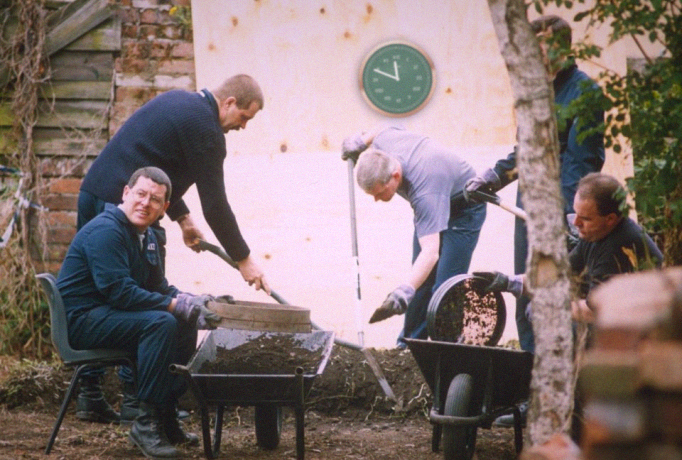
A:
11,49
